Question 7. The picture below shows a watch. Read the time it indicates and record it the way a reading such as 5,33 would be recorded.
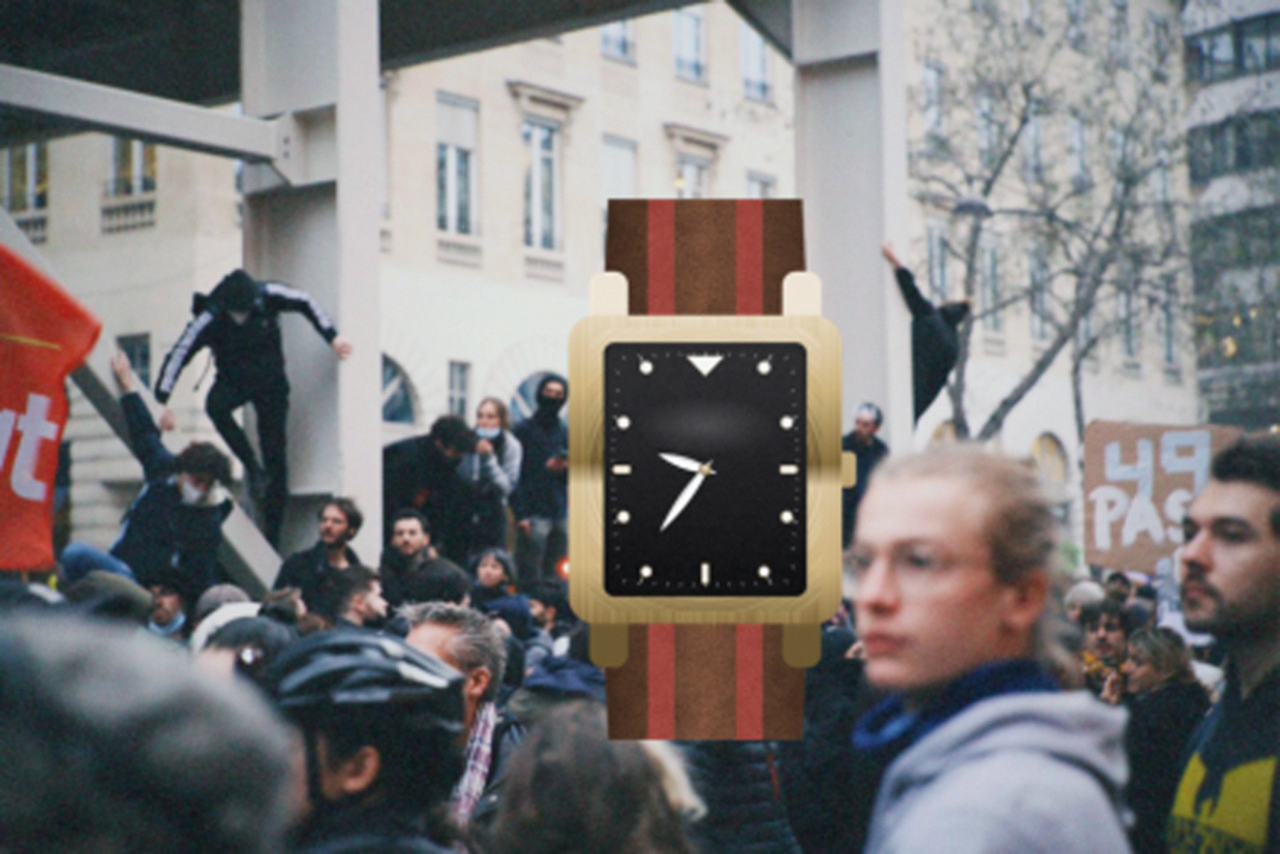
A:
9,36
